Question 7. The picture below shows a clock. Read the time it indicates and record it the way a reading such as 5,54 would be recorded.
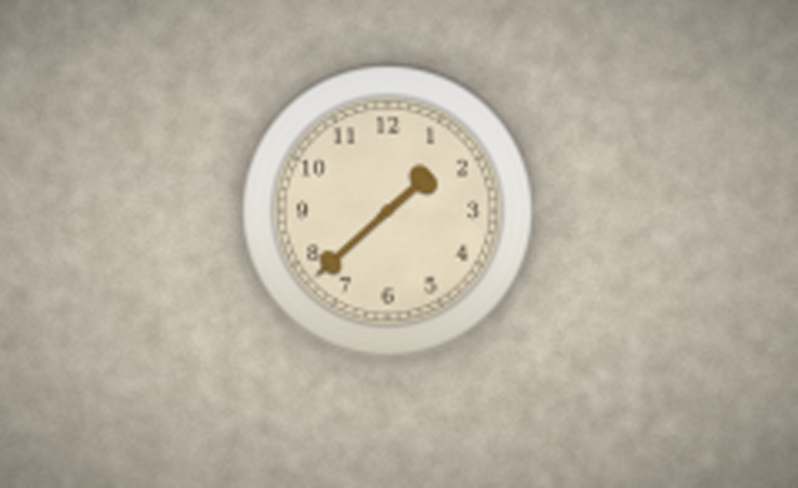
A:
1,38
